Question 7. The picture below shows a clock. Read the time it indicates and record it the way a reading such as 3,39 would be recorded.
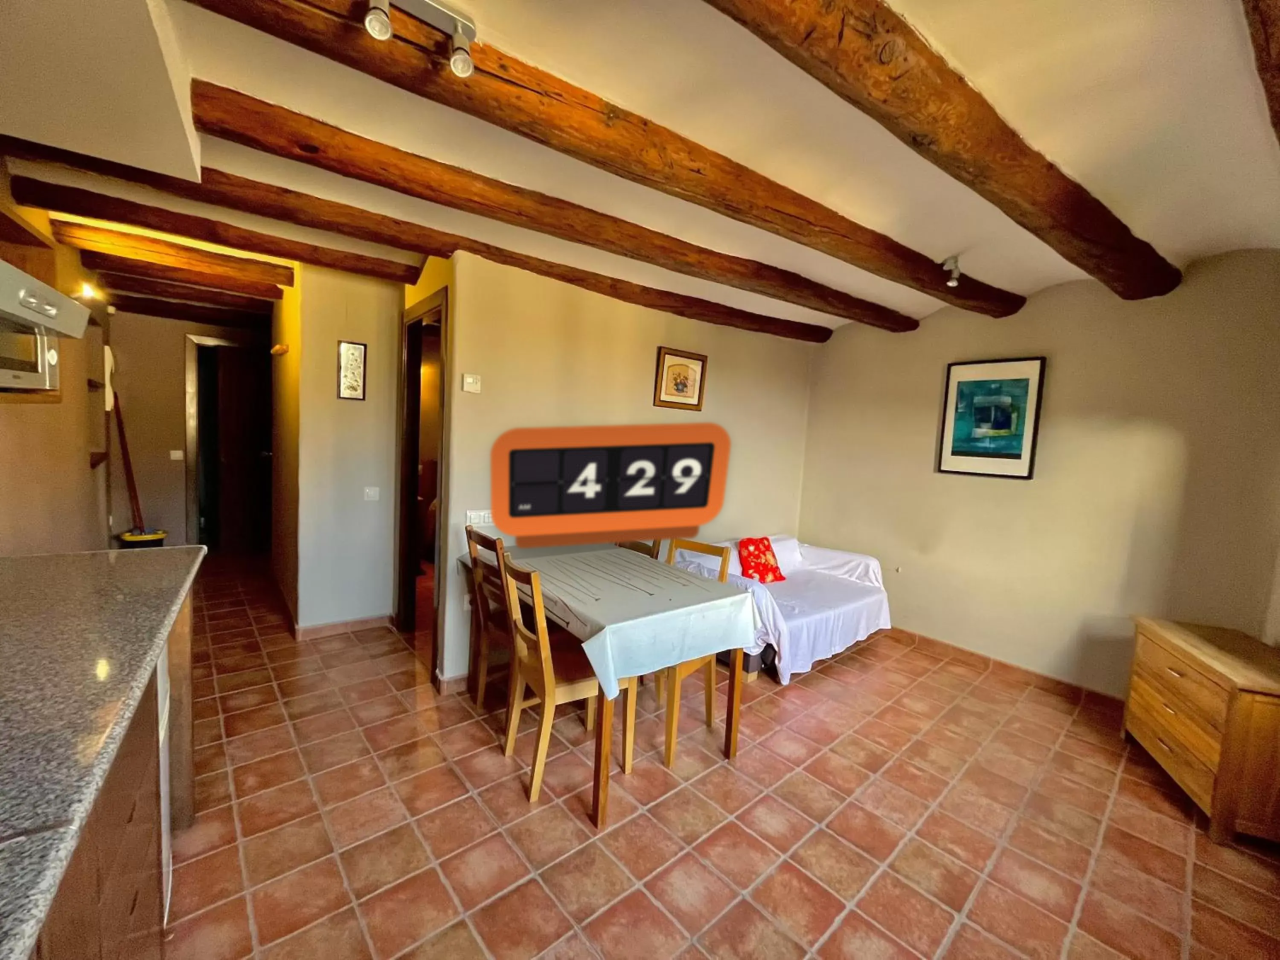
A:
4,29
